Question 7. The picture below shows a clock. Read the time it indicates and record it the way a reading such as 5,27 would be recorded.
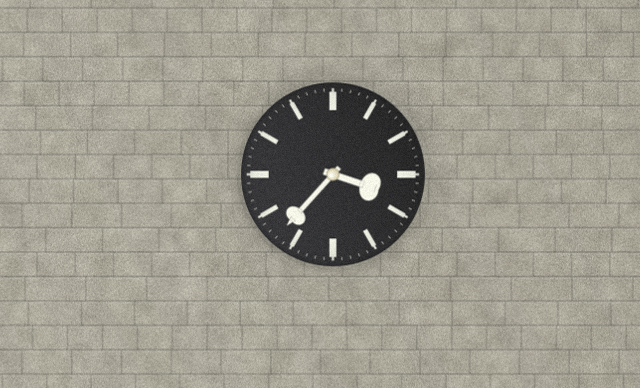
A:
3,37
